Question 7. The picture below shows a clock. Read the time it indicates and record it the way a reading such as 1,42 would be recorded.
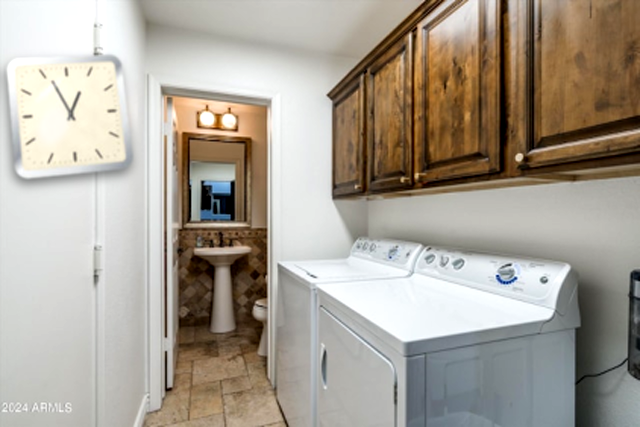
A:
12,56
